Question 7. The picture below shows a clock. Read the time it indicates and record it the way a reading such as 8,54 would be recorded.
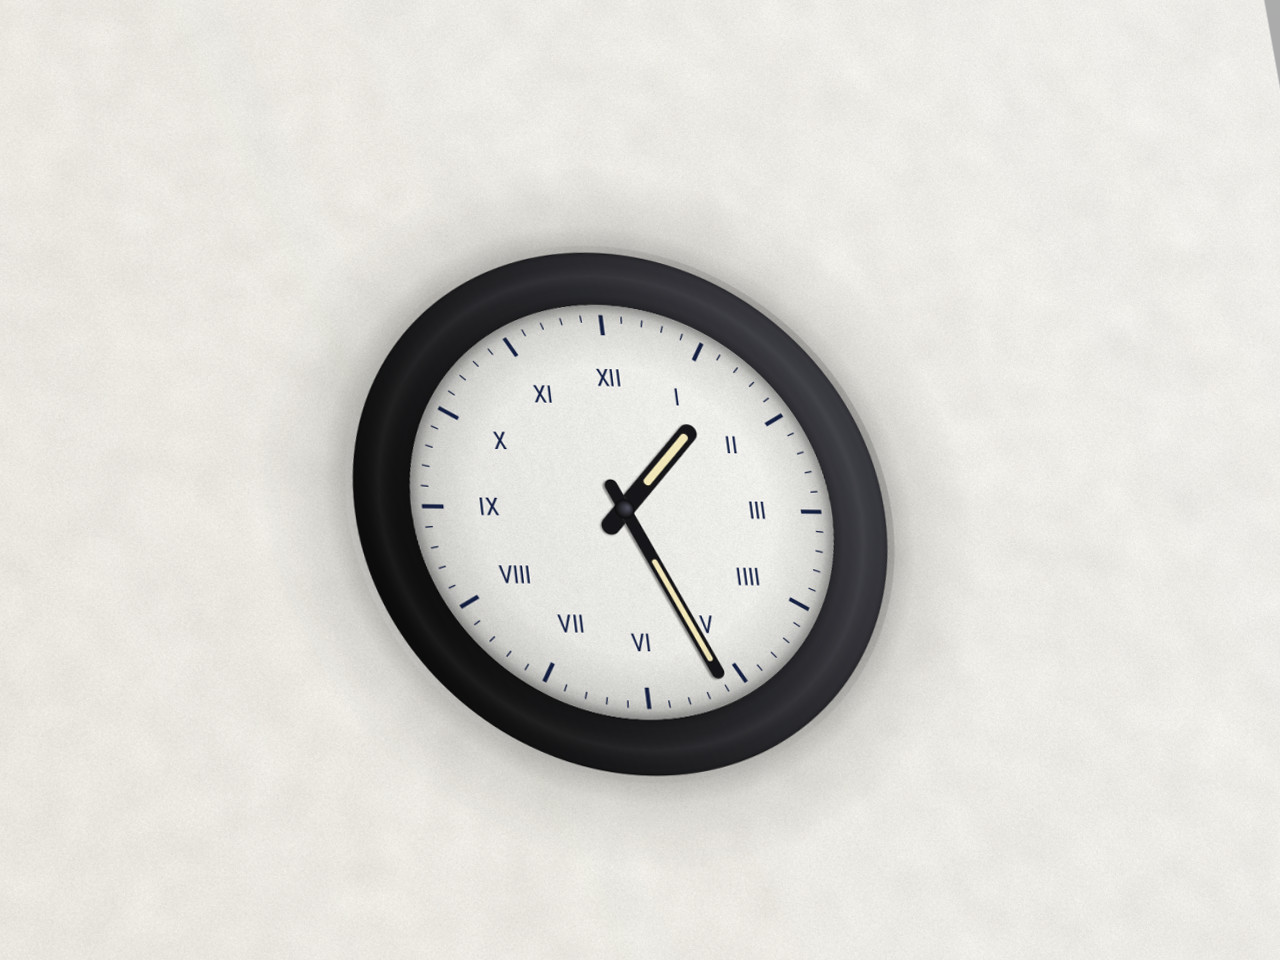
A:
1,26
